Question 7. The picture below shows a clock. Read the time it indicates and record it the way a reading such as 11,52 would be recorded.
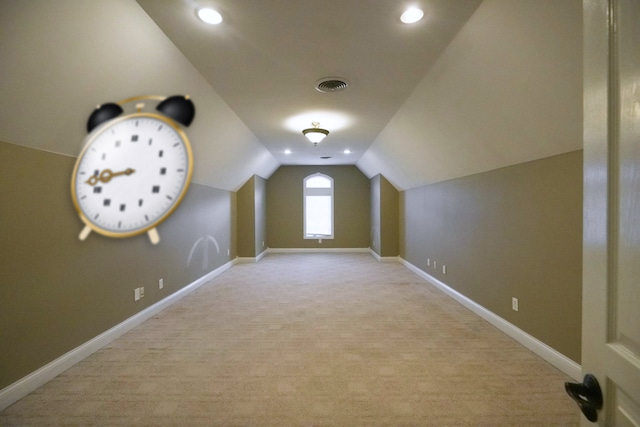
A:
8,43
